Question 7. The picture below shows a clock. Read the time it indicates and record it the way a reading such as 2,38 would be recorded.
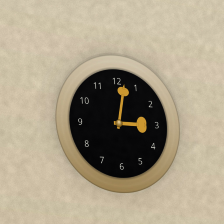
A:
3,02
